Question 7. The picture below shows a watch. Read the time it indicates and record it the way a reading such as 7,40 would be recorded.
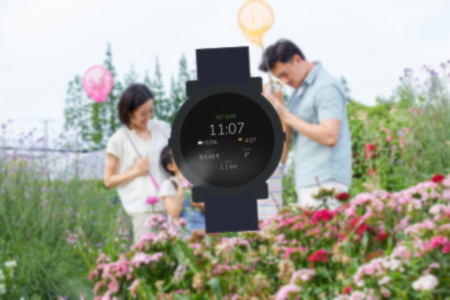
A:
11,07
